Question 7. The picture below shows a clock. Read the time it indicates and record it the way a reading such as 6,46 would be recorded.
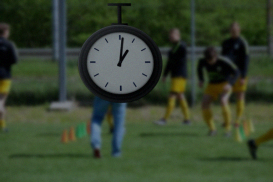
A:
1,01
